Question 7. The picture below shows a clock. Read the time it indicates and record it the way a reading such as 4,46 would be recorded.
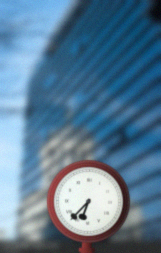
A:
6,37
